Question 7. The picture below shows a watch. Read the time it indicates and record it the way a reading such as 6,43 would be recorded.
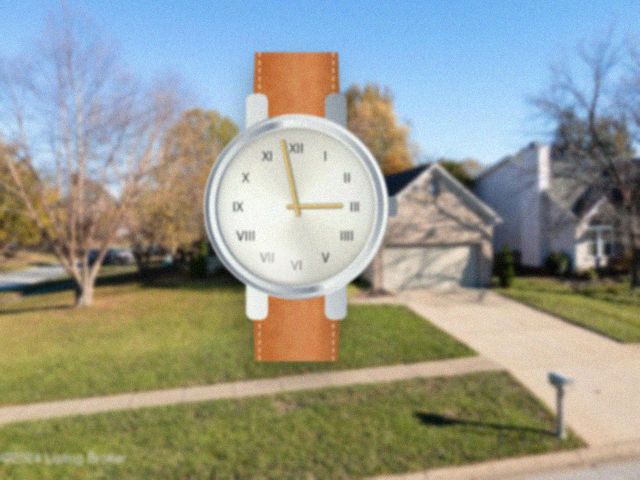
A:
2,58
